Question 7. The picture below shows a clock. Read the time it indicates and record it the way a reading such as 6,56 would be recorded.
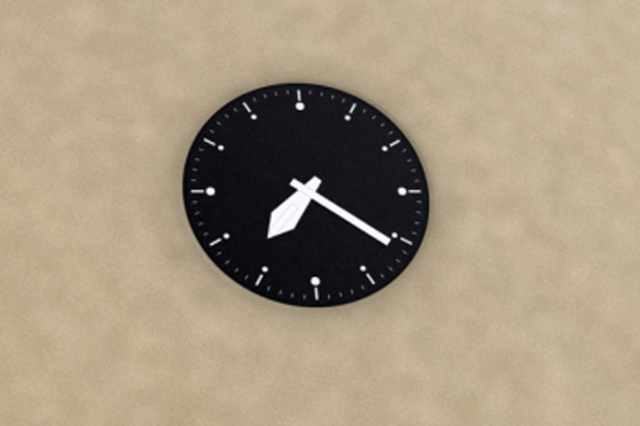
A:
7,21
